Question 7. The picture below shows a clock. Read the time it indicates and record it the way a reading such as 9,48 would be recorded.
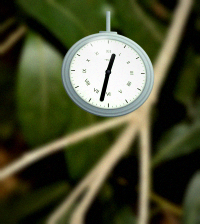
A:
12,32
